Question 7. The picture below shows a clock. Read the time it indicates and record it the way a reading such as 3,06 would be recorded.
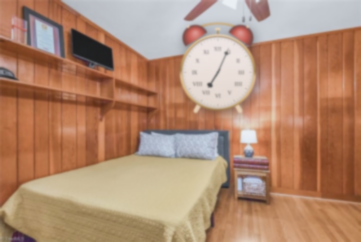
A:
7,04
